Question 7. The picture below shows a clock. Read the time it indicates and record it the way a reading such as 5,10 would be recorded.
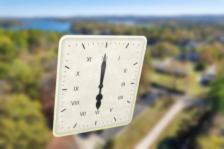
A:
6,00
